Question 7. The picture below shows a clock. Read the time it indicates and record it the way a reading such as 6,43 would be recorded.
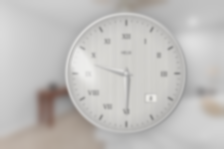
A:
9,30
